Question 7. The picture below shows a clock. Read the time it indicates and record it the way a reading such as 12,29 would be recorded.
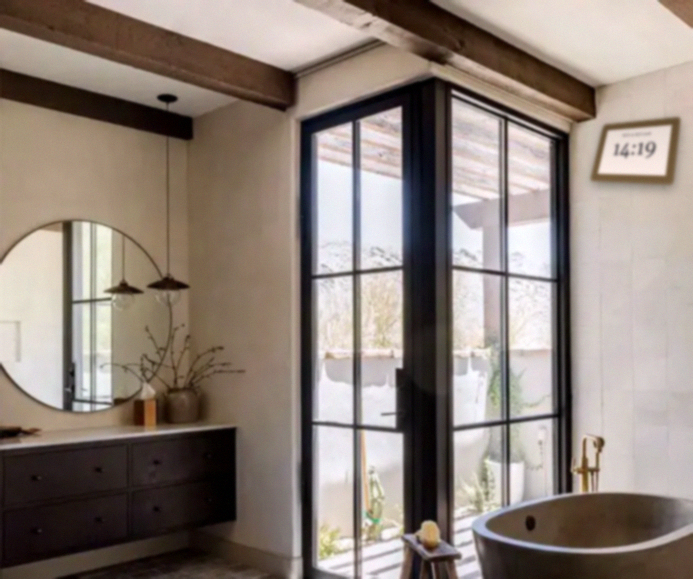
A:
14,19
